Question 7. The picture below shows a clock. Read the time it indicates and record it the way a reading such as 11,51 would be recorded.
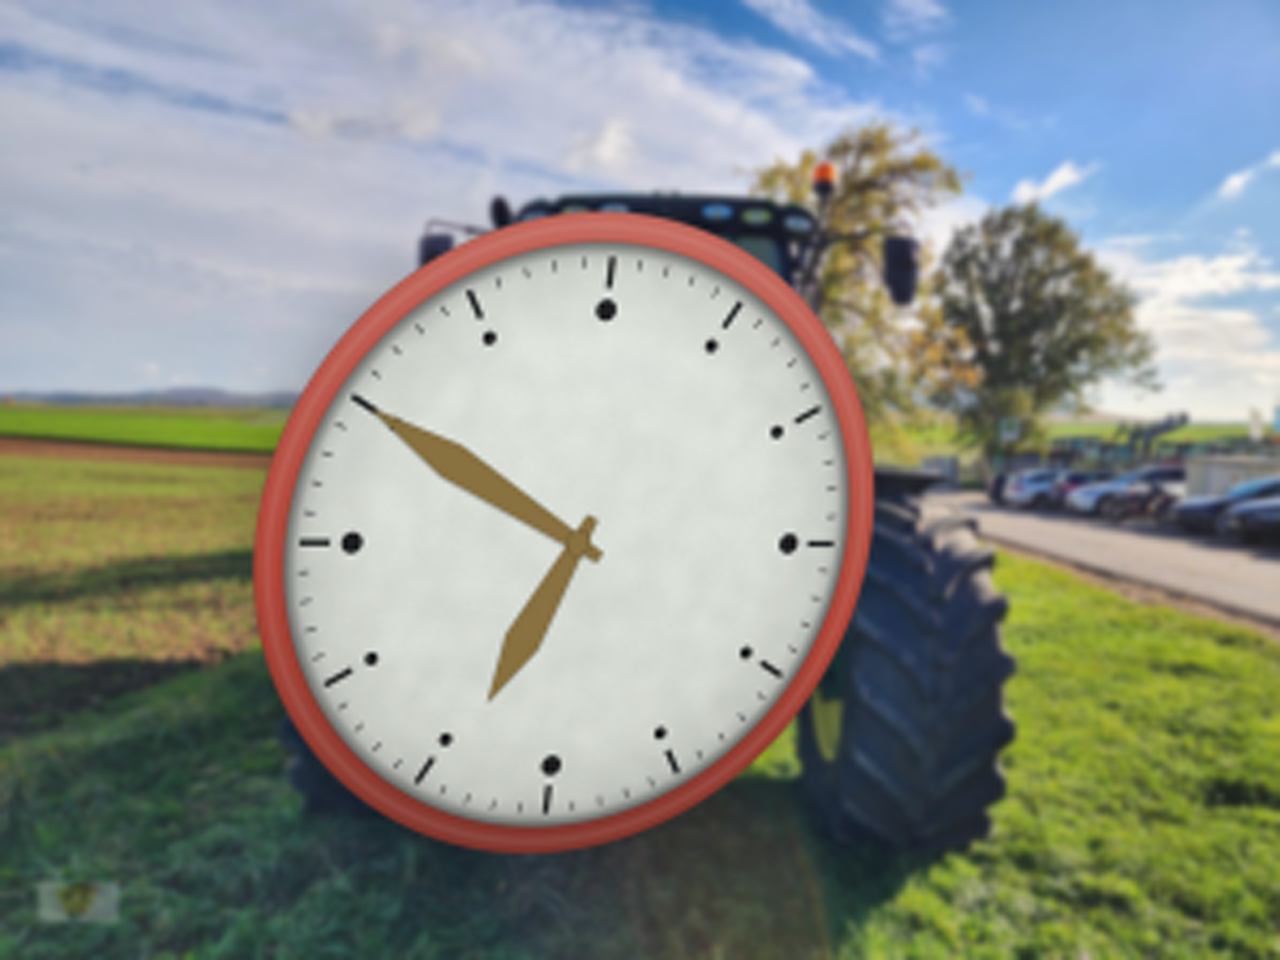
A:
6,50
